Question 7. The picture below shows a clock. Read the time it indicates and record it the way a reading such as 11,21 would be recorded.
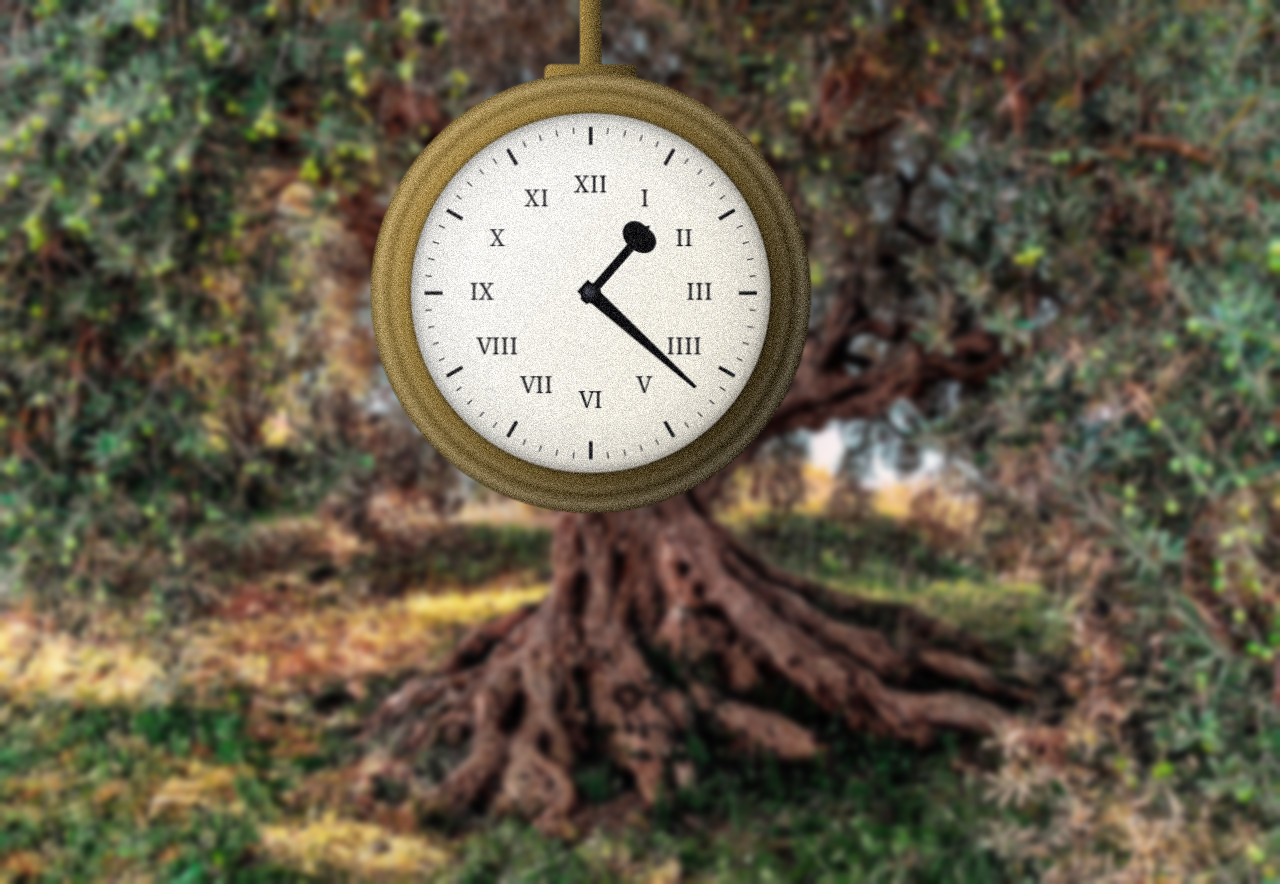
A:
1,22
